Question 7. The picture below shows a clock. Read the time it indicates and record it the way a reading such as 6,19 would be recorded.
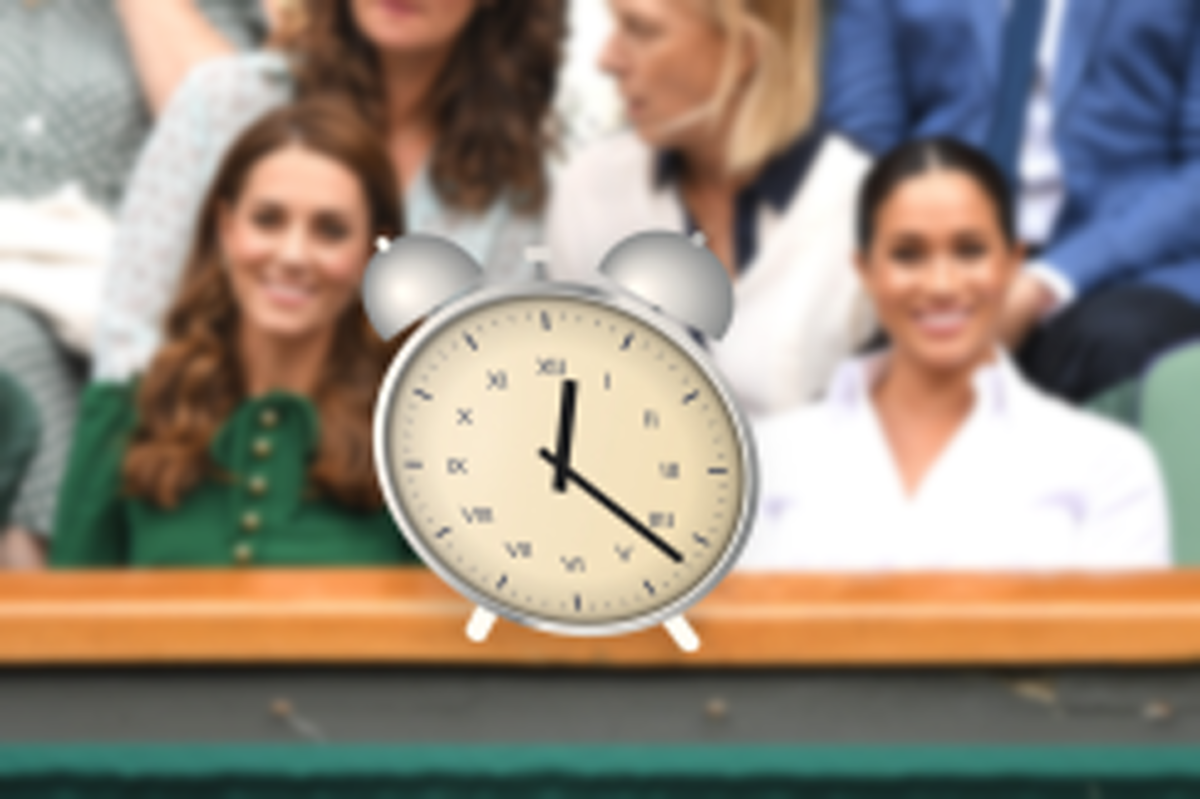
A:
12,22
